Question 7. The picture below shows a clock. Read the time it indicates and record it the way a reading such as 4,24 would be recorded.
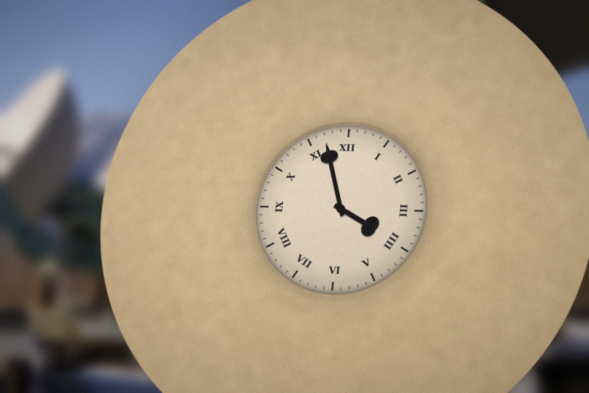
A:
3,57
